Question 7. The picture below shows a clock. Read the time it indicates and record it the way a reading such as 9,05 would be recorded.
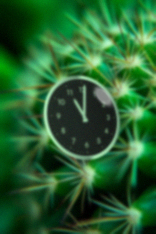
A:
11,01
